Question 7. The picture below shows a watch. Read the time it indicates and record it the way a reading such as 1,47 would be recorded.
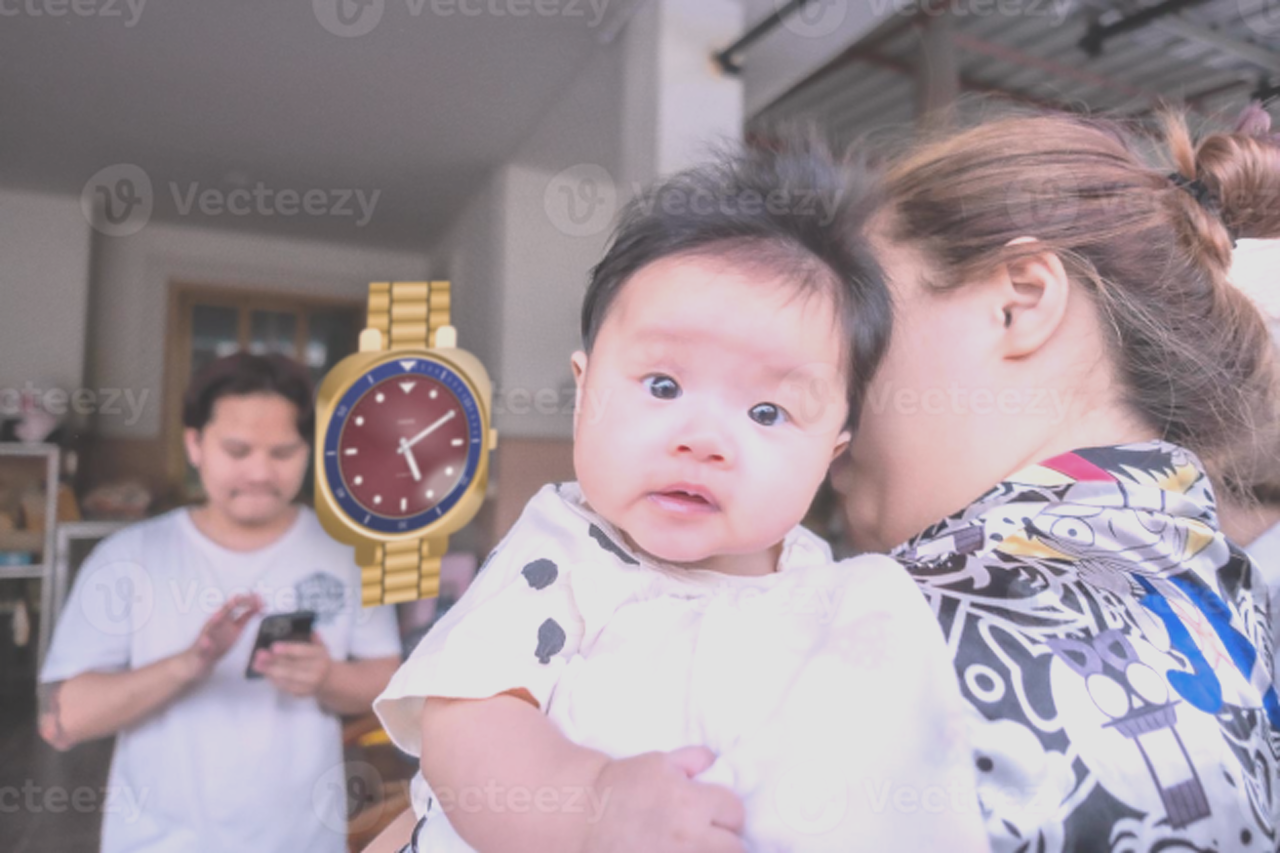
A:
5,10
